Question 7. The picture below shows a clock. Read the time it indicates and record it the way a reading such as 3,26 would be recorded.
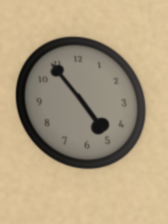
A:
4,54
